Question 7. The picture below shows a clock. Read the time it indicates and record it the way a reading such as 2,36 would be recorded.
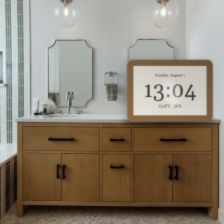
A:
13,04
